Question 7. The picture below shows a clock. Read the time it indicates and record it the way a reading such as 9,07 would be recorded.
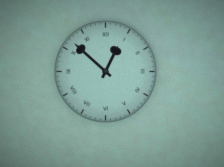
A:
12,52
